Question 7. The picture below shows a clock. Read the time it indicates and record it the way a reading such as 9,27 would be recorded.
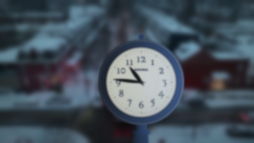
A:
10,46
